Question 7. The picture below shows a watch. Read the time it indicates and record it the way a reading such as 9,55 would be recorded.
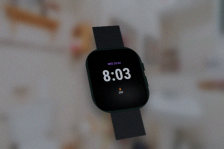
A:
8,03
